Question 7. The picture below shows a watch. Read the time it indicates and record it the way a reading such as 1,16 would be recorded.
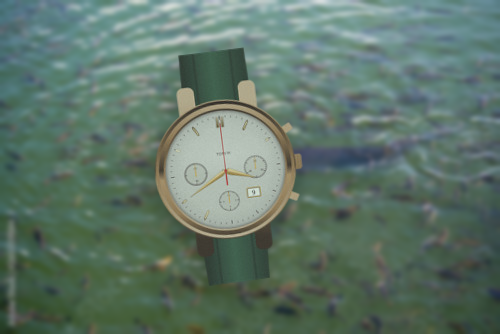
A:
3,40
